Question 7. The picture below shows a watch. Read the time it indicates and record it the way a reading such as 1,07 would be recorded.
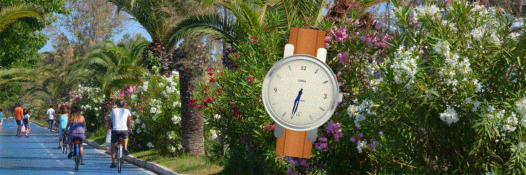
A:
6,32
